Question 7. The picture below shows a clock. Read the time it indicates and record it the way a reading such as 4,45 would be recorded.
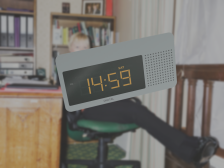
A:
14,59
